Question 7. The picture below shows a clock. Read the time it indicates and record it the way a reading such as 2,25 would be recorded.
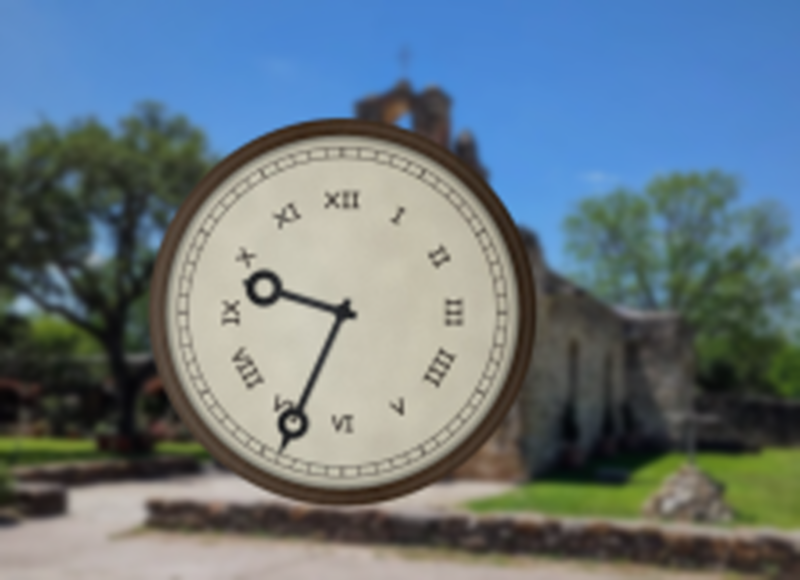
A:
9,34
